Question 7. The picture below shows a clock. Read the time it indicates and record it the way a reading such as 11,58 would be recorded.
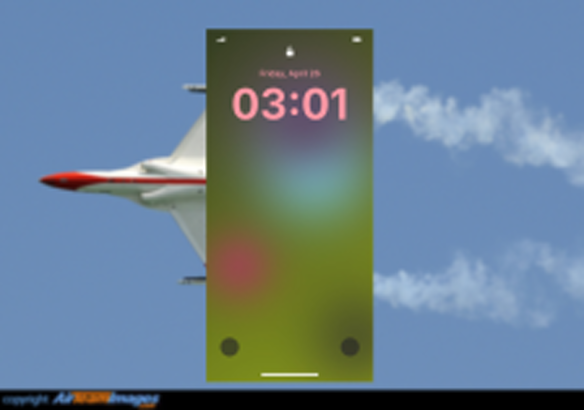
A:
3,01
